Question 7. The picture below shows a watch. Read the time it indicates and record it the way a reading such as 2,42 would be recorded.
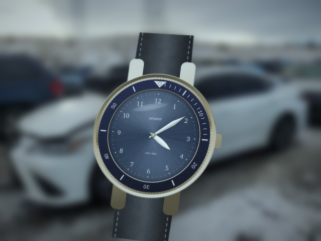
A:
4,09
